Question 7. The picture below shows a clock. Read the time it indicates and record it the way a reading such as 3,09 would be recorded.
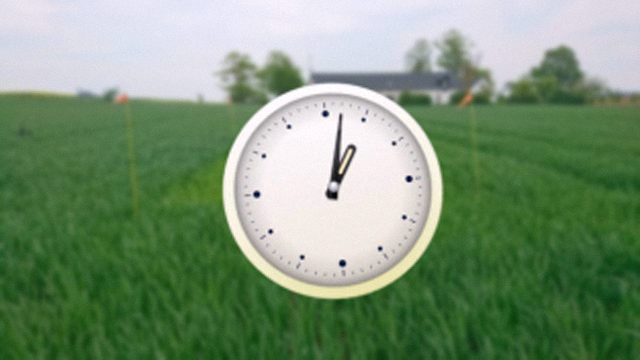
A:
1,02
